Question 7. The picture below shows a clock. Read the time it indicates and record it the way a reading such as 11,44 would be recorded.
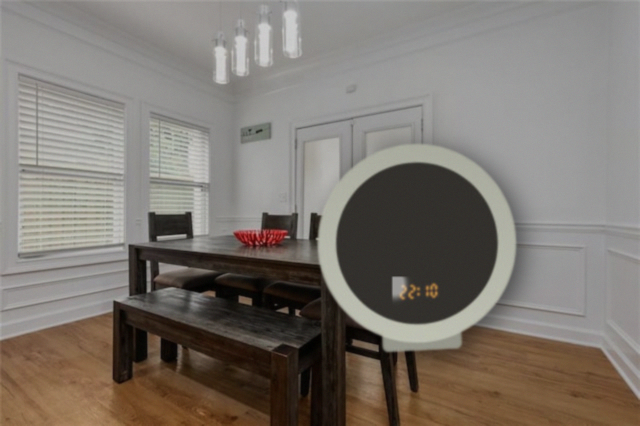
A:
22,10
